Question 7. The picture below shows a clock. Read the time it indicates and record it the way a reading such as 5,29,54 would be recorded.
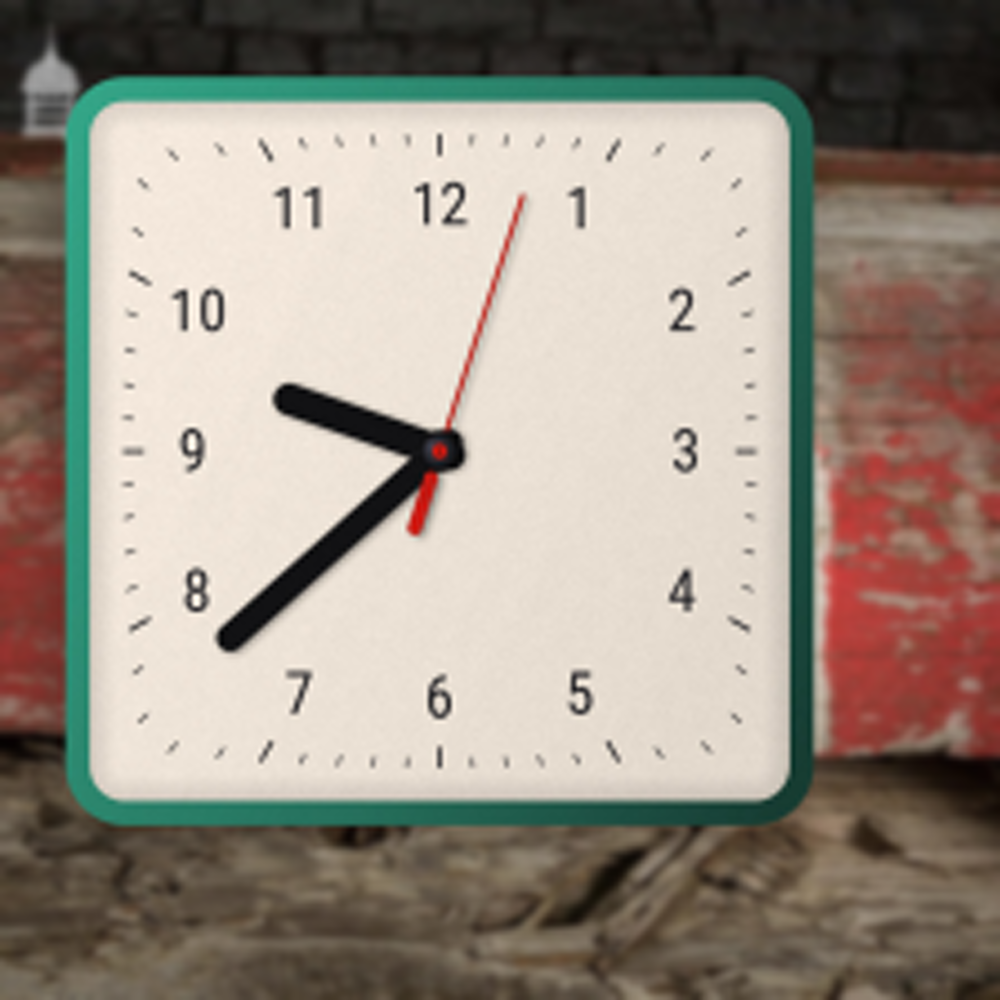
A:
9,38,03
